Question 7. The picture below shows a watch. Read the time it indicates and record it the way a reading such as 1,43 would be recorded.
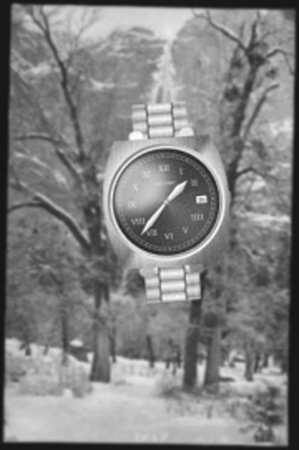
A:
1,37
